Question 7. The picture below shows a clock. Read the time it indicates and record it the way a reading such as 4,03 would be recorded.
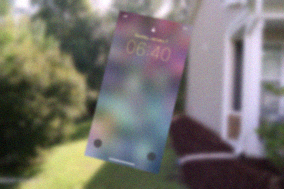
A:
6,40
